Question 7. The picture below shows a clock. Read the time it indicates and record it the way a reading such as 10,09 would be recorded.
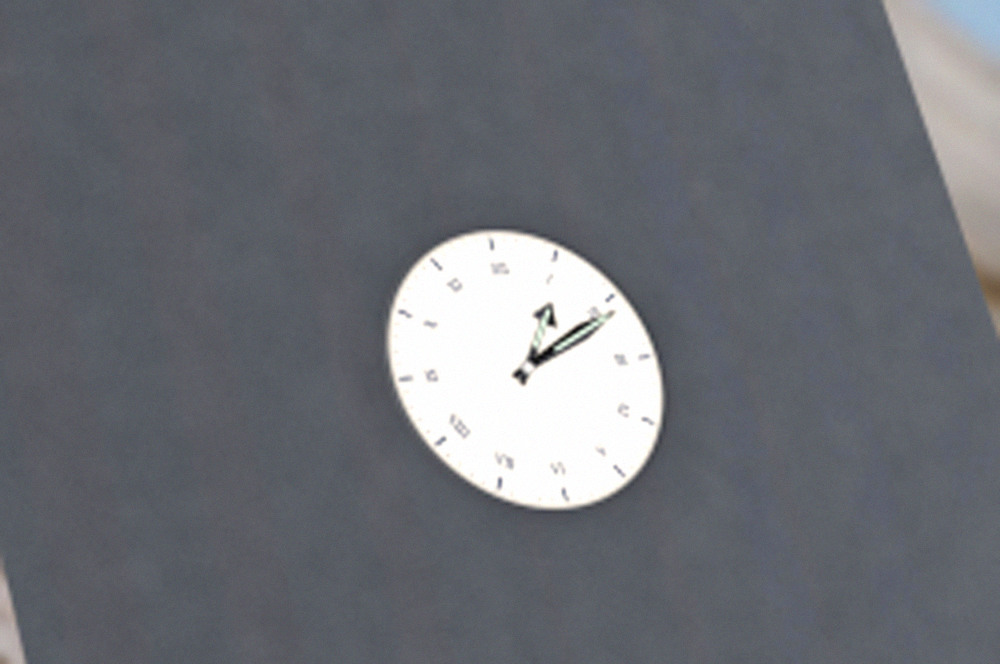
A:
1,11
